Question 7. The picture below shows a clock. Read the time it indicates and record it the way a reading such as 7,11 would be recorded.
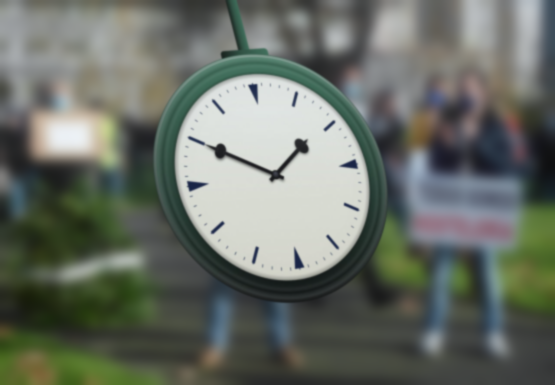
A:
1,50
